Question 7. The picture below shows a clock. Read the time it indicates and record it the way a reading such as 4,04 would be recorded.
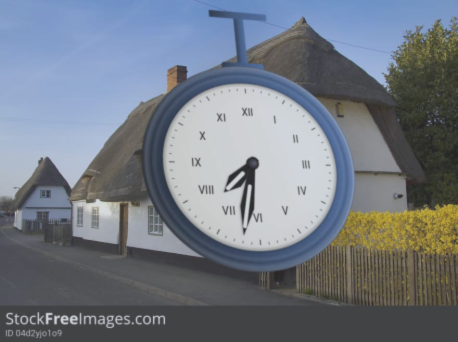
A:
7,32
